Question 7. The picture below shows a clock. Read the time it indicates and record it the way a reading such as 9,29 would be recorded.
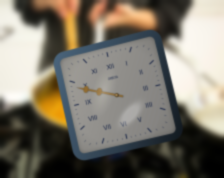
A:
9,49
